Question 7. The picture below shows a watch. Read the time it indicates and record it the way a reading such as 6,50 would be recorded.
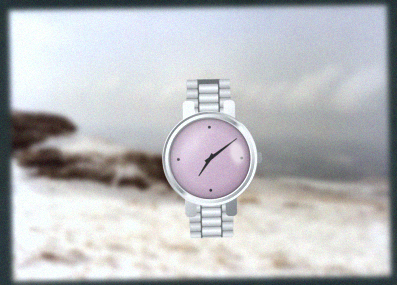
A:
7,09
